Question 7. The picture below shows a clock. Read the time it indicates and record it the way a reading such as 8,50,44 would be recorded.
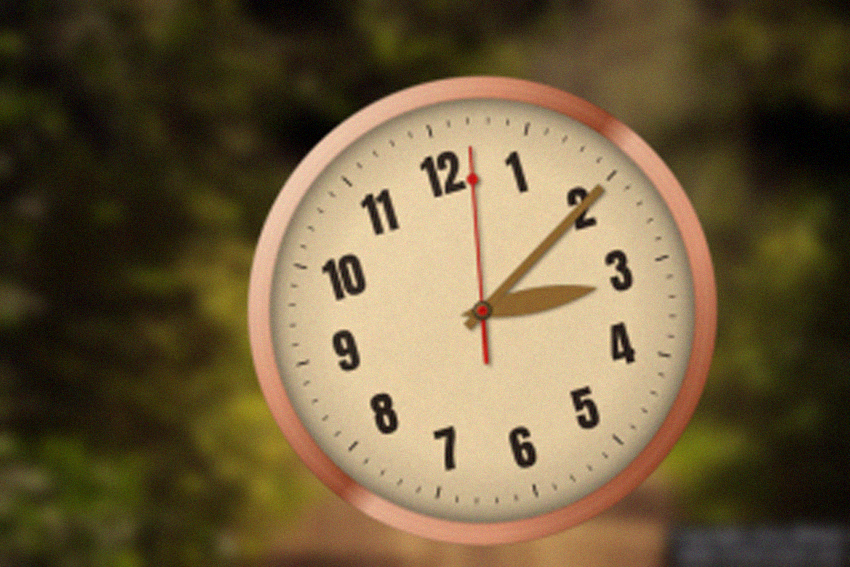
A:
3,10,02
